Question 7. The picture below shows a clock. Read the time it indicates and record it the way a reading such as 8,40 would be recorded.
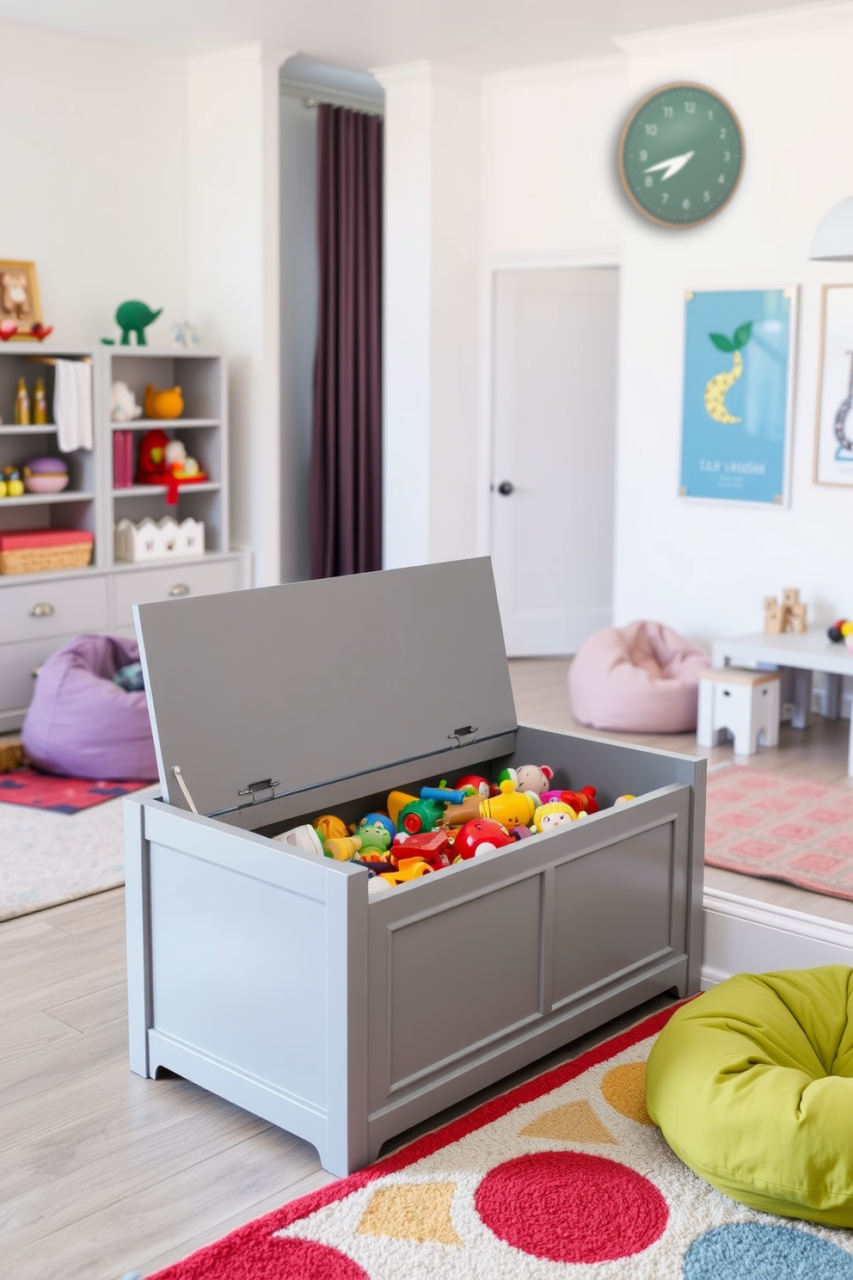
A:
7,42
